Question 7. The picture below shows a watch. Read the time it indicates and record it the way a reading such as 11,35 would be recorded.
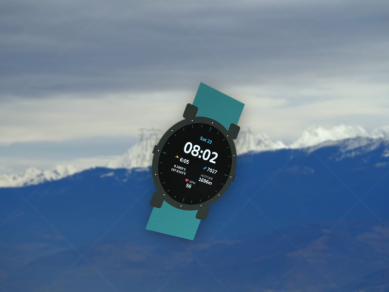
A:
8,02
